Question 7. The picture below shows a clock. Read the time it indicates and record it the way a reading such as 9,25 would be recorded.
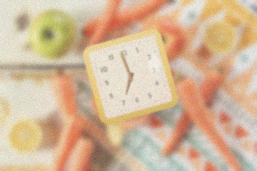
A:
6,59
